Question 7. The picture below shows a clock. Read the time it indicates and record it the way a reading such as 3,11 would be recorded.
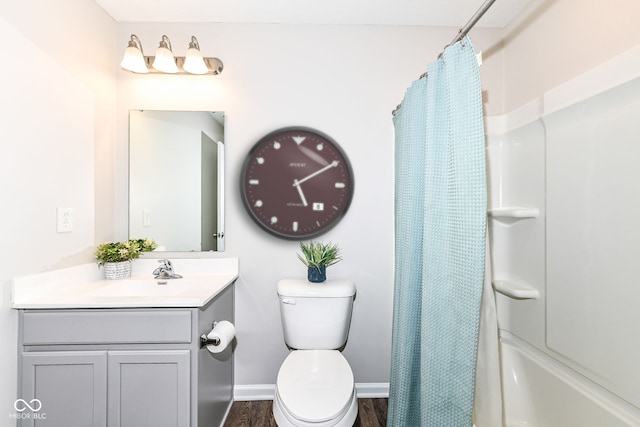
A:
5,10
